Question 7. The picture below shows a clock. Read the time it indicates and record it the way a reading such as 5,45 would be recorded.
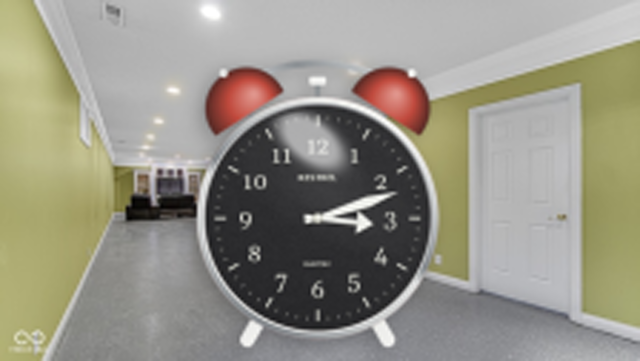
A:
3,12
